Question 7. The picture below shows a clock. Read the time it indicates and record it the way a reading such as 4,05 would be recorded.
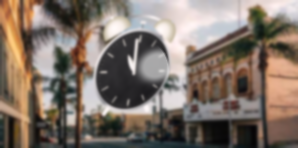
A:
10,59
